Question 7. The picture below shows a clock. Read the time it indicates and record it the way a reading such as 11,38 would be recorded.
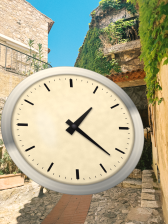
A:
1,22
